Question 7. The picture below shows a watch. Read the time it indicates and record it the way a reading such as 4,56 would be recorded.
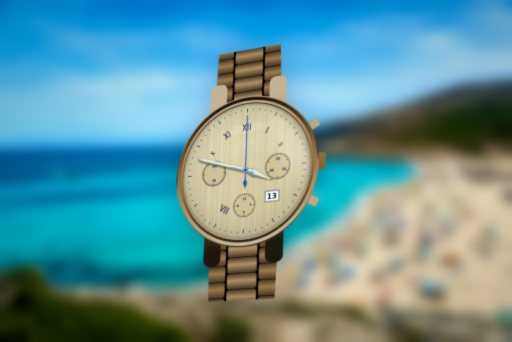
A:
3,48
